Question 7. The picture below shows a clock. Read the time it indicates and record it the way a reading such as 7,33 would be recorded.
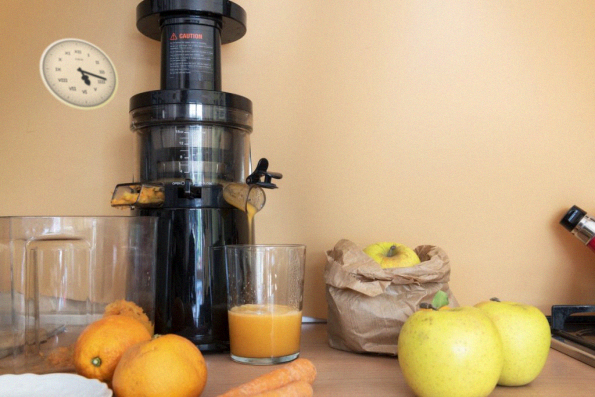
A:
5,18
